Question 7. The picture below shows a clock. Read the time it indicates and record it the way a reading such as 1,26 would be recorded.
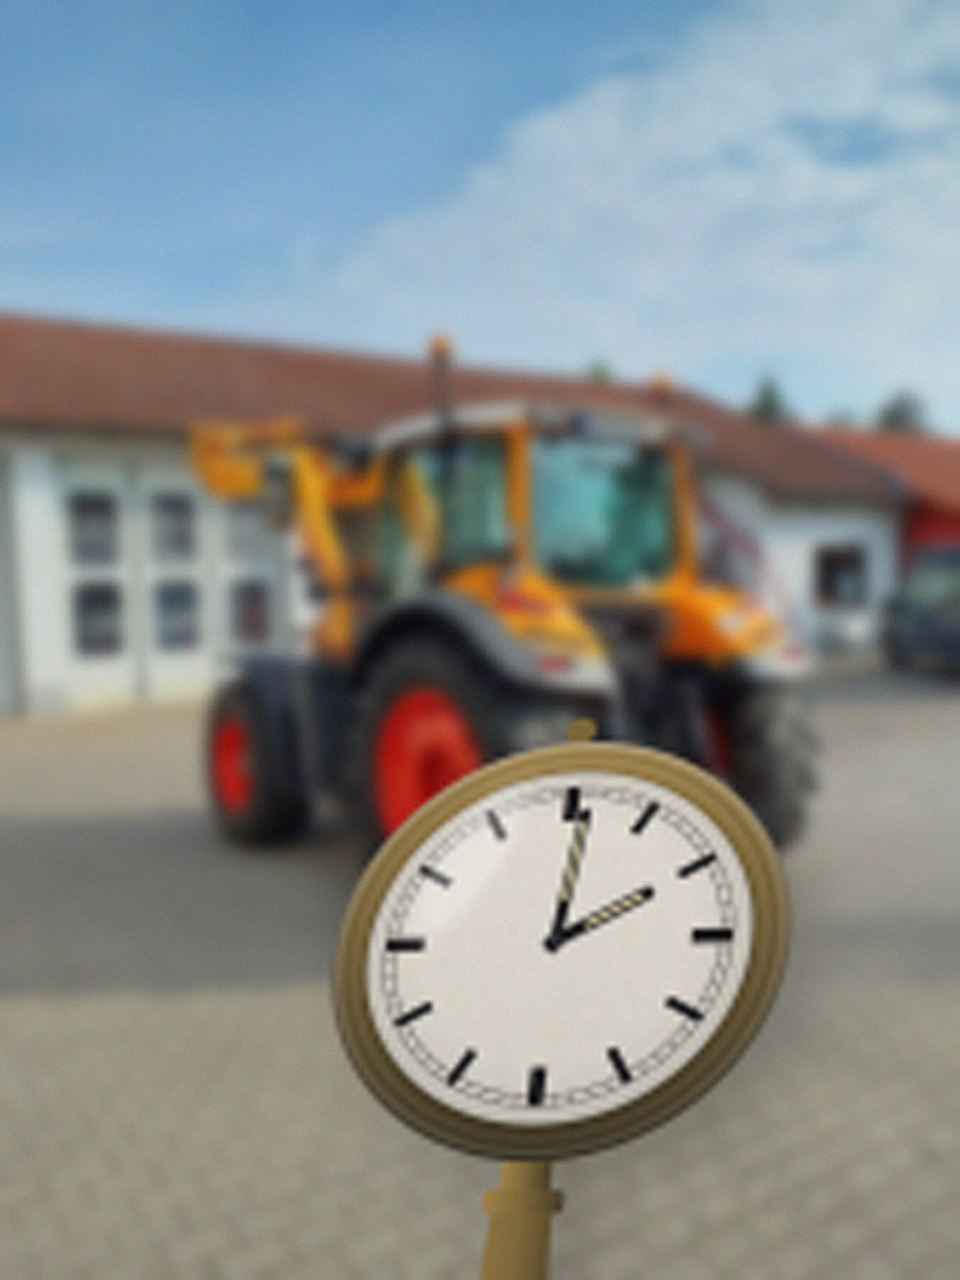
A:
2,01
